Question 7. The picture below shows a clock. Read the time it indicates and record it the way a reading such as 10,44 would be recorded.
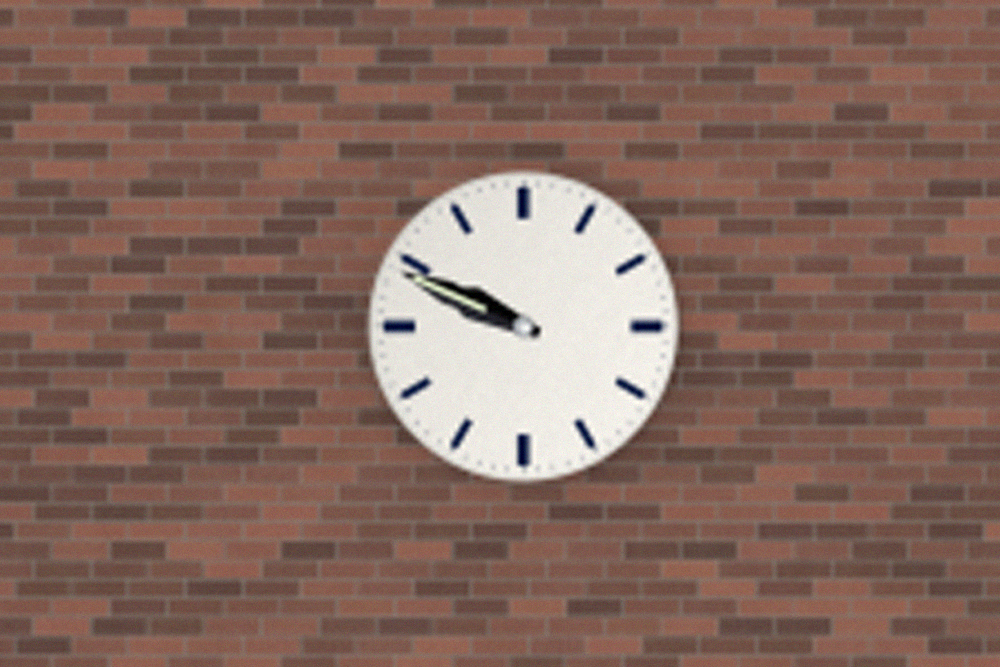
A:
9,49
